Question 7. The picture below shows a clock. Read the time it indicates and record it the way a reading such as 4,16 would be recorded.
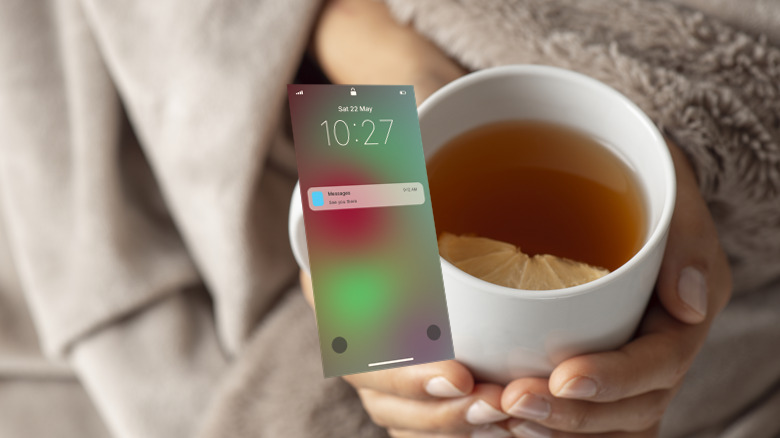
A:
10,27
